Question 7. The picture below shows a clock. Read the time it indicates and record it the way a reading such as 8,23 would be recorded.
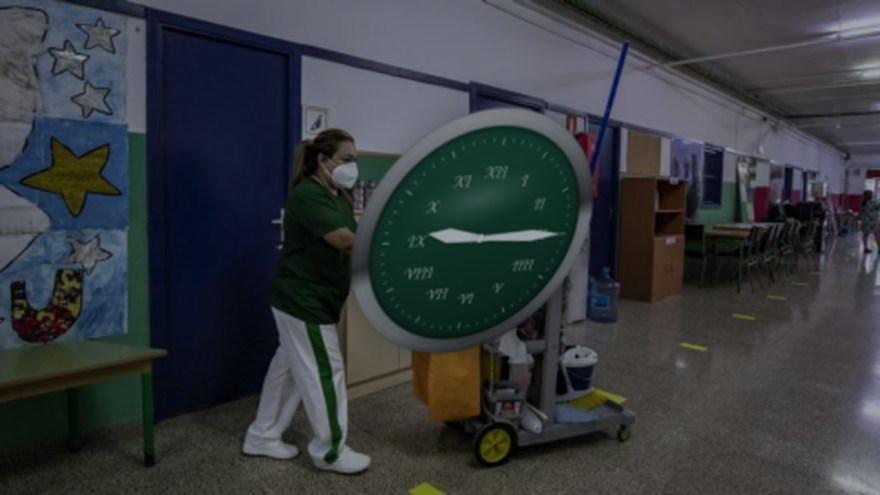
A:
9,15
